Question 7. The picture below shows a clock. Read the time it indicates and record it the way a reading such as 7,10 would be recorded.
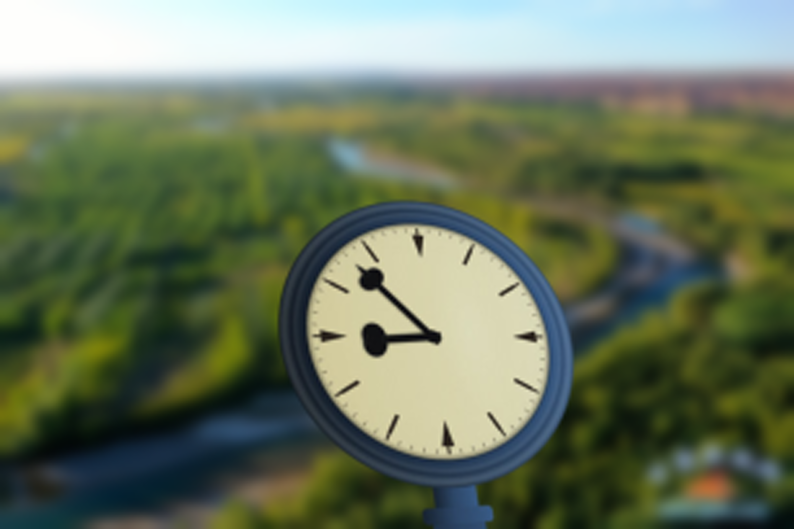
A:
8,53
